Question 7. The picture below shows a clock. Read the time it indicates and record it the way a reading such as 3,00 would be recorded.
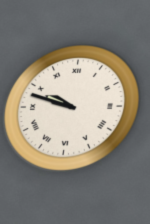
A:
9,48
